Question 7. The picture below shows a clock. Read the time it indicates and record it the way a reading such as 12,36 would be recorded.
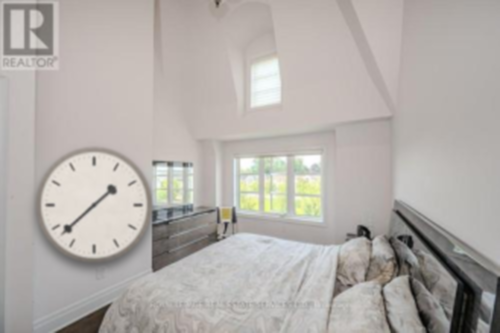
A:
1,38
